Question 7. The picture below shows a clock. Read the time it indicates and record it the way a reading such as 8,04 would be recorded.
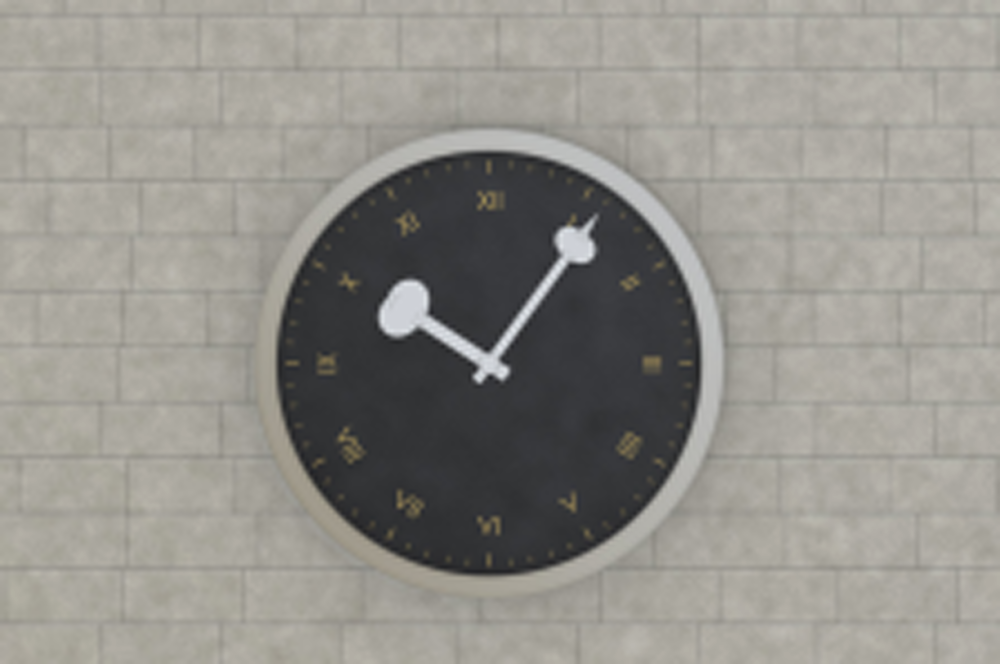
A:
10,06
